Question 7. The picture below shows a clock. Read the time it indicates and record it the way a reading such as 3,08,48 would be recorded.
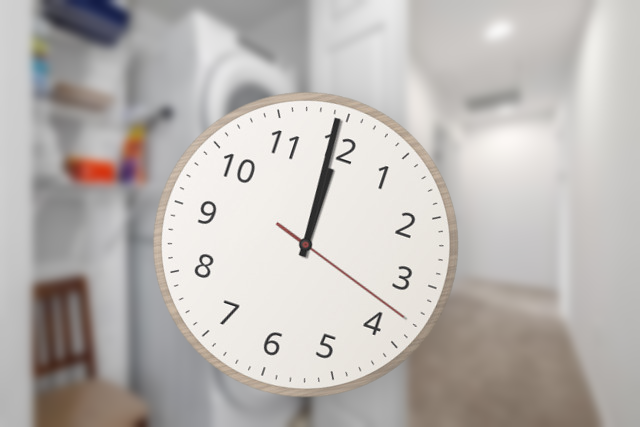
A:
11,59,18
